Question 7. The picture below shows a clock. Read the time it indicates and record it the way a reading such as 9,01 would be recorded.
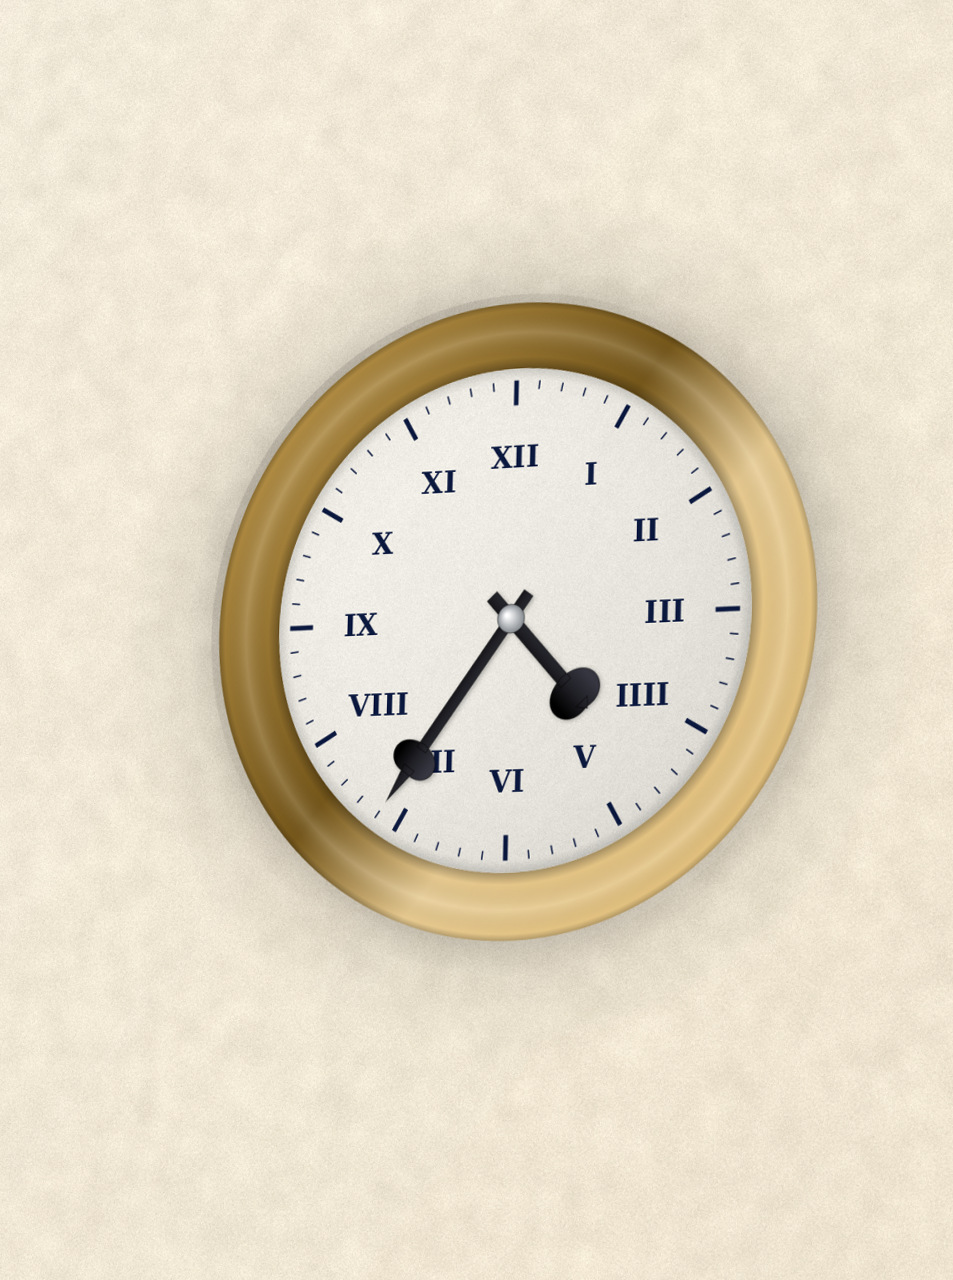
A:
4,36
